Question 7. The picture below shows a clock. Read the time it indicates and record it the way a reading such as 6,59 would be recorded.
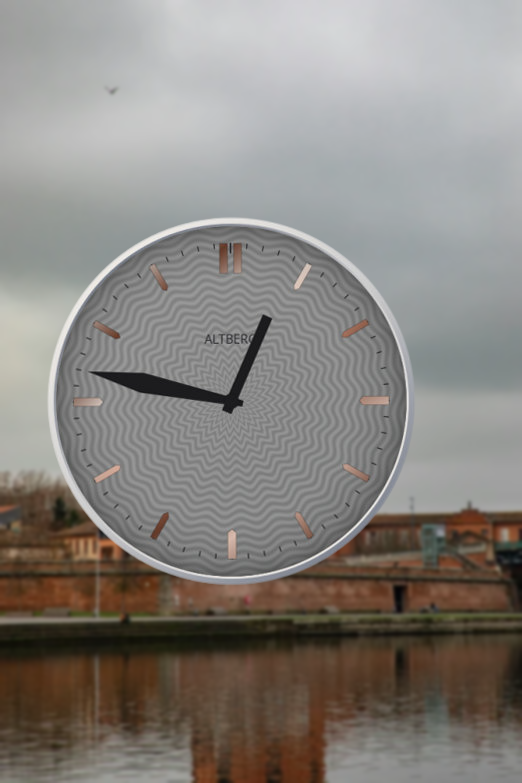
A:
12,47
